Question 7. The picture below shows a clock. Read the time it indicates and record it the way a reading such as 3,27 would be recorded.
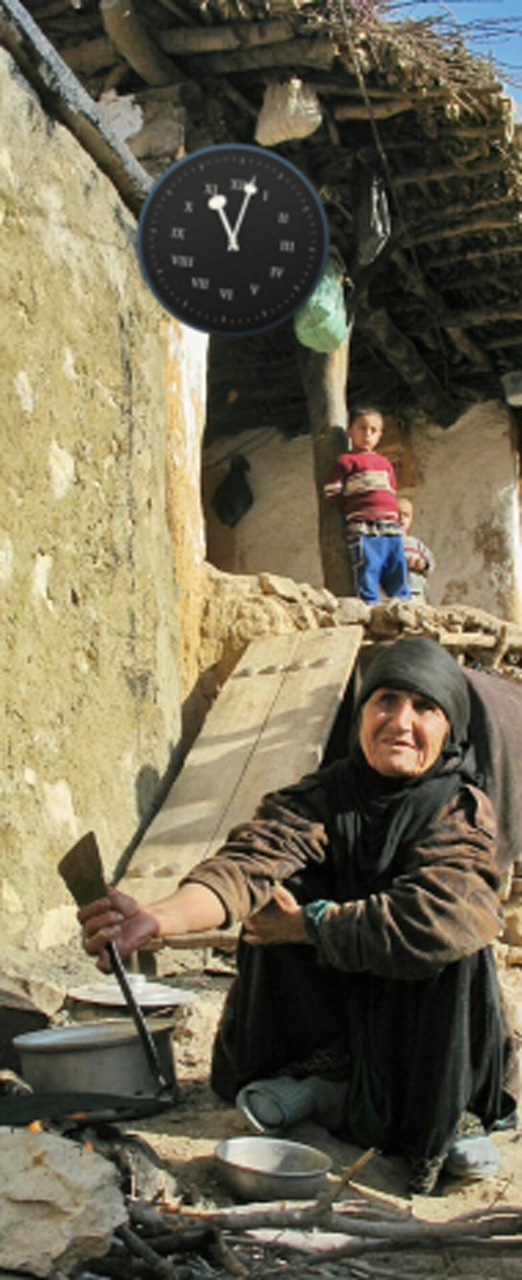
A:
11,02
